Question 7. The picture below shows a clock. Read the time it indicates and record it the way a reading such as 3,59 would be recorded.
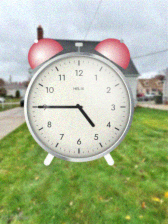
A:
4,45
